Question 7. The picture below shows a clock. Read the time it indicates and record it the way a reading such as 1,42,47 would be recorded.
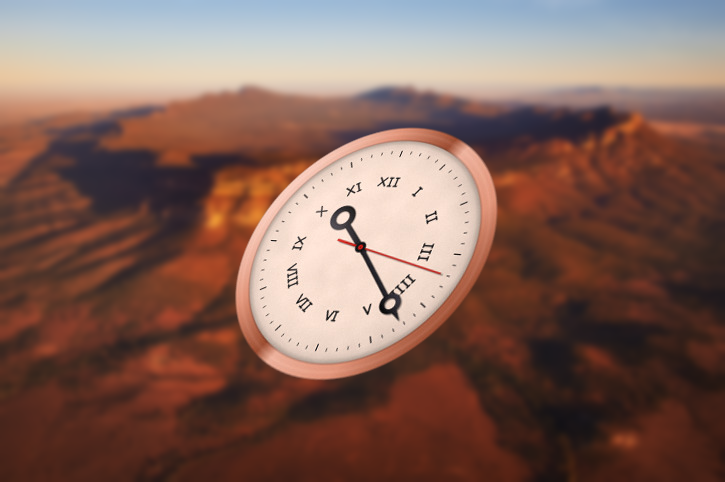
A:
10,22,17
